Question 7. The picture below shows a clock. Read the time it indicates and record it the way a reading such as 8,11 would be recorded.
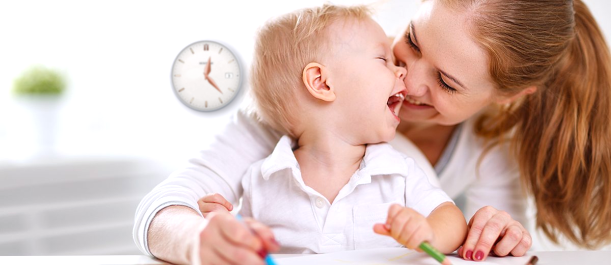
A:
12,23
